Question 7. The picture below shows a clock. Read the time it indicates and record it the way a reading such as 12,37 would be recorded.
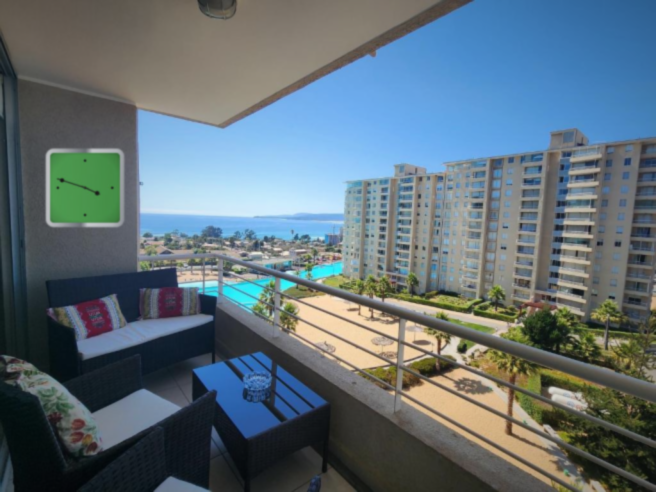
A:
3,48
